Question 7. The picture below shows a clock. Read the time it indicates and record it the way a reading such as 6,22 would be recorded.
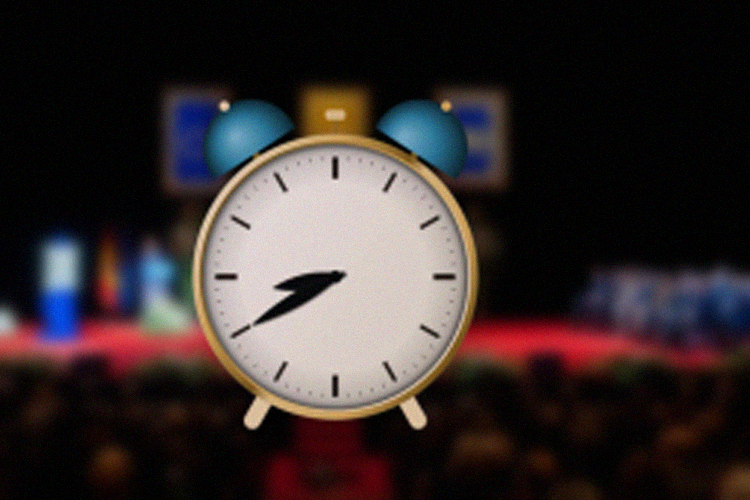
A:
8,40
